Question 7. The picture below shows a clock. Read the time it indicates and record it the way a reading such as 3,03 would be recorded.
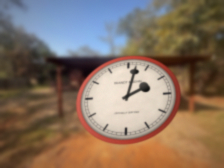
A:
2,02
